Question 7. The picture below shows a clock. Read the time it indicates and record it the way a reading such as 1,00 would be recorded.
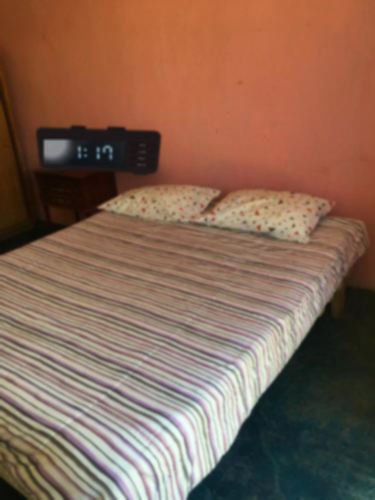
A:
1,17
